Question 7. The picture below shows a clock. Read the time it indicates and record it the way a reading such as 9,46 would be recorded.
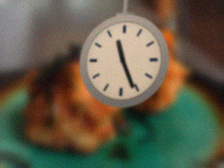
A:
11,26
